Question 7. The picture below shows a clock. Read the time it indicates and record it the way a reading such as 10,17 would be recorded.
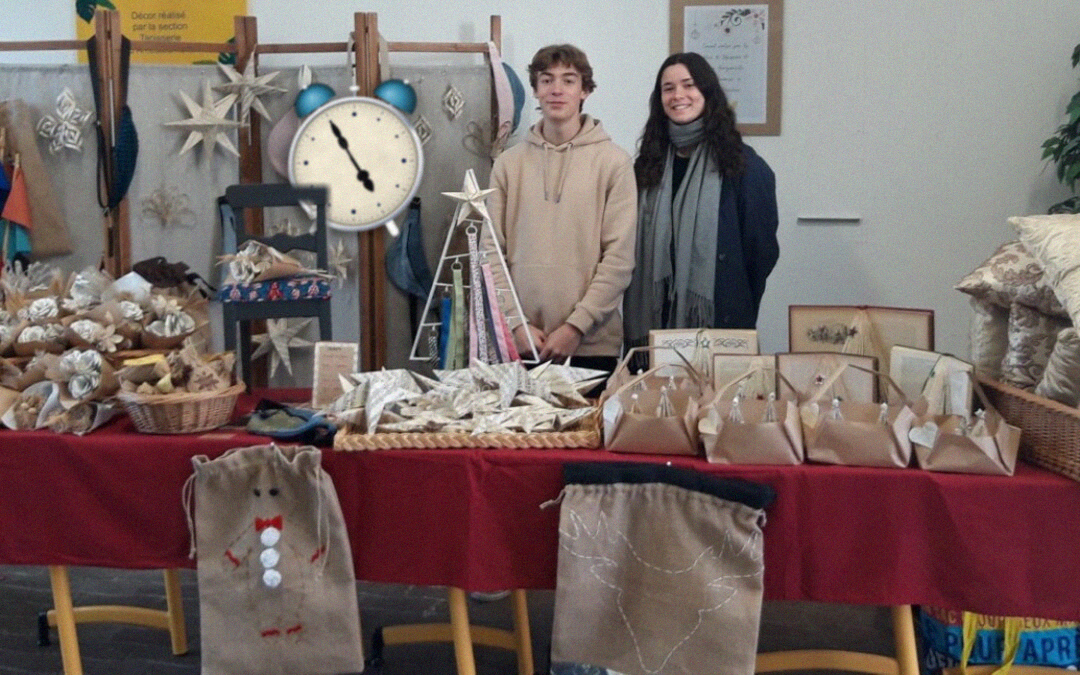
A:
4,55
